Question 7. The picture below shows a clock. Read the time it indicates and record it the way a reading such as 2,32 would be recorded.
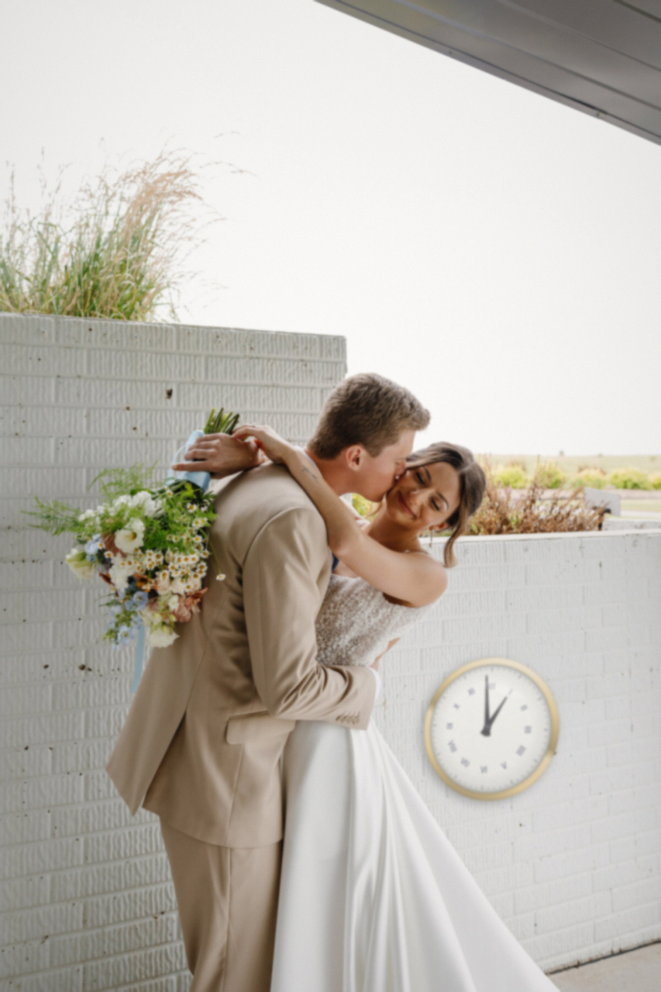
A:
12,59
